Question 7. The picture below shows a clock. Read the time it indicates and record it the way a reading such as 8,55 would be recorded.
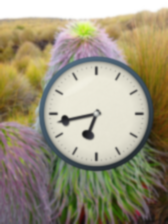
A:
6,43
